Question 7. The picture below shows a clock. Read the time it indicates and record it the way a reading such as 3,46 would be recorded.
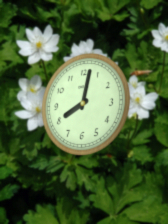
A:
8,02
